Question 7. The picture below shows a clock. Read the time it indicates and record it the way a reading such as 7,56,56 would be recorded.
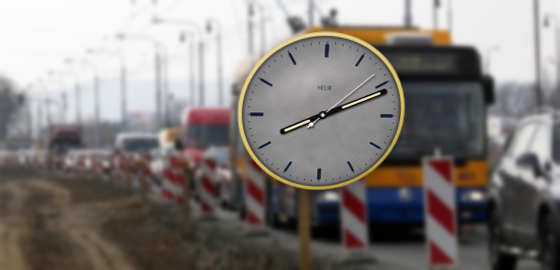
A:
8,11,08
